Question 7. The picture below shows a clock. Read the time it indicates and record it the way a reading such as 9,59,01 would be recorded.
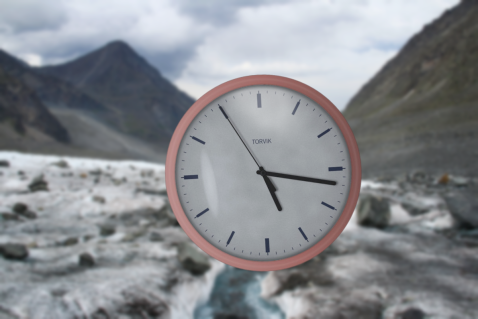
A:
5,16,55
